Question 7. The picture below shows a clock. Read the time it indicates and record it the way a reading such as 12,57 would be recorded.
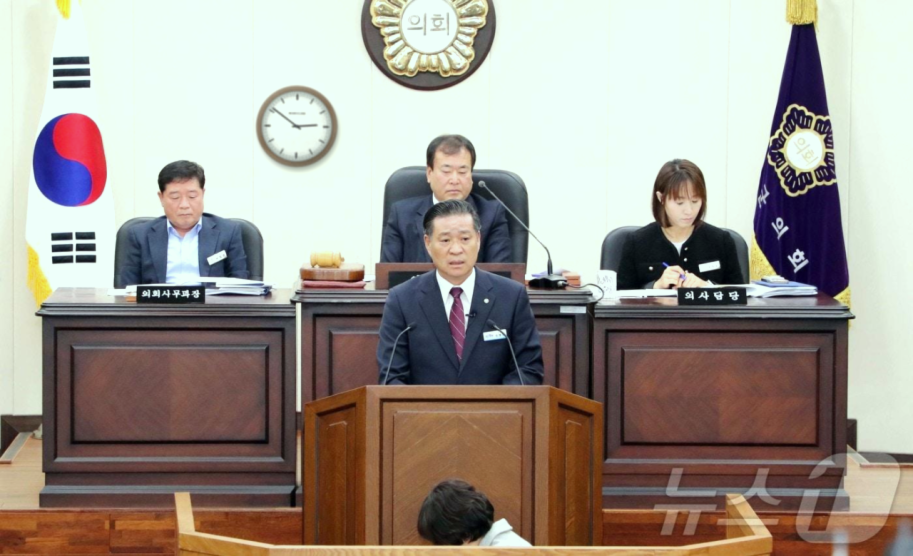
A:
2,51
